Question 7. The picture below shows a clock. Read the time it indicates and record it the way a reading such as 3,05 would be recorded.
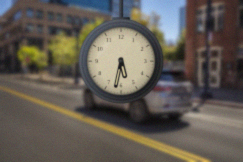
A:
5,32
